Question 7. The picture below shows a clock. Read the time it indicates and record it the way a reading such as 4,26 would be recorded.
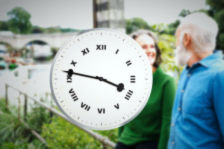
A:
3,47
